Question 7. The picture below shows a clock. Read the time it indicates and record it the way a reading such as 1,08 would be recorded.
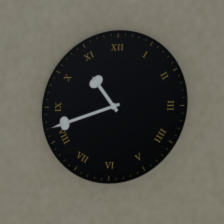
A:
10,42
